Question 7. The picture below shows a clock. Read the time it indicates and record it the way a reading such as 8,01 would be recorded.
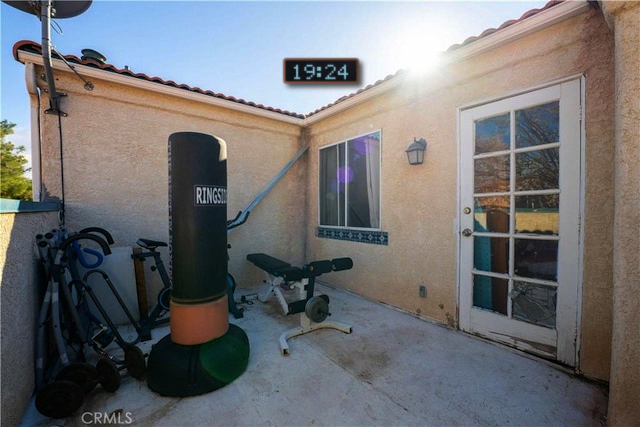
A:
19,24
